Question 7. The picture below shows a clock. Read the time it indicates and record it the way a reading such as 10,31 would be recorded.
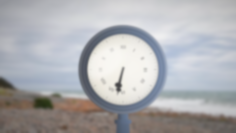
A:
6,32
